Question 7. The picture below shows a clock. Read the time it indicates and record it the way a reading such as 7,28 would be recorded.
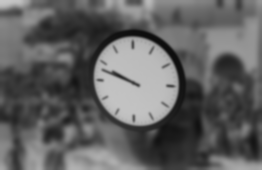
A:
9,48
